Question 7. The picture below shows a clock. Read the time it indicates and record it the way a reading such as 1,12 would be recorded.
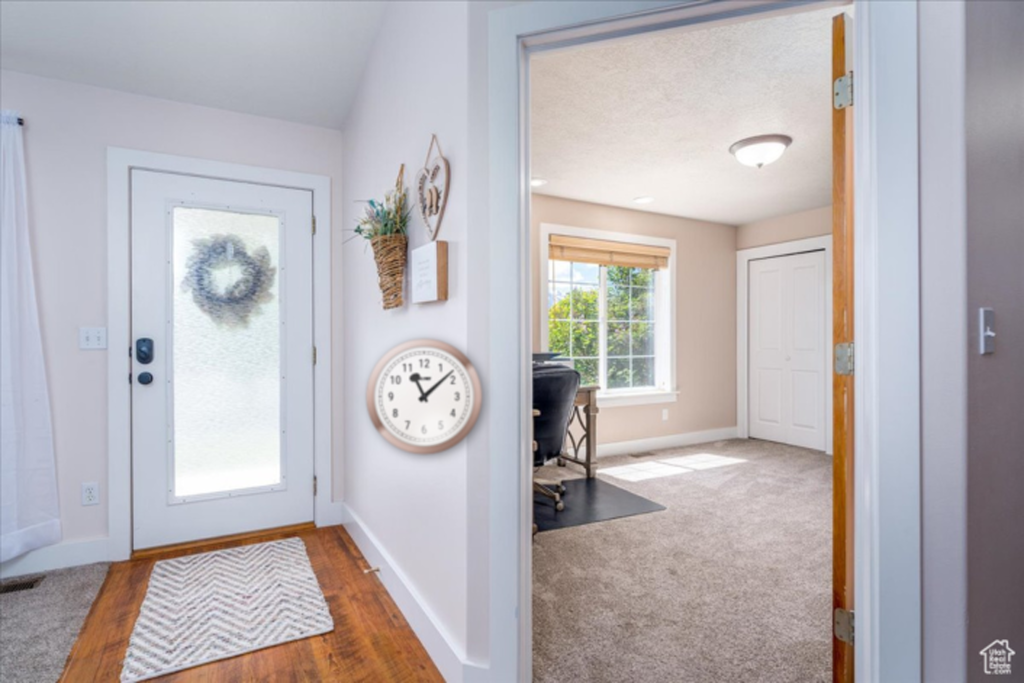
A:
11,08
